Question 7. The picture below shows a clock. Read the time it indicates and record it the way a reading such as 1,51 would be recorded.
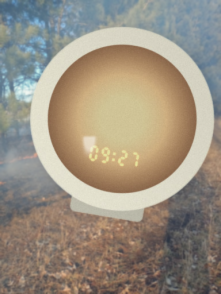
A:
9,27
